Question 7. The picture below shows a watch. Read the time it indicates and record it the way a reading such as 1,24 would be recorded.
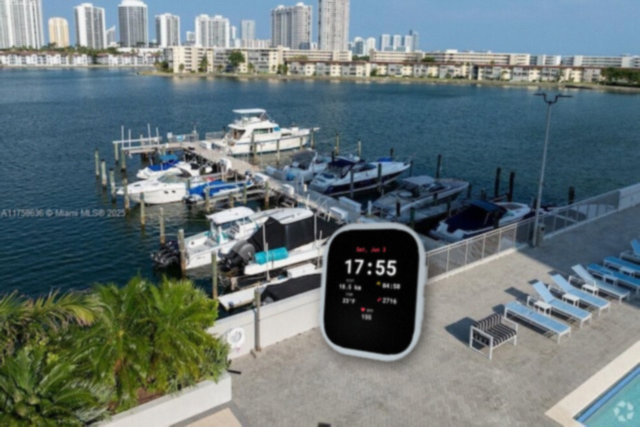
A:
17,55
